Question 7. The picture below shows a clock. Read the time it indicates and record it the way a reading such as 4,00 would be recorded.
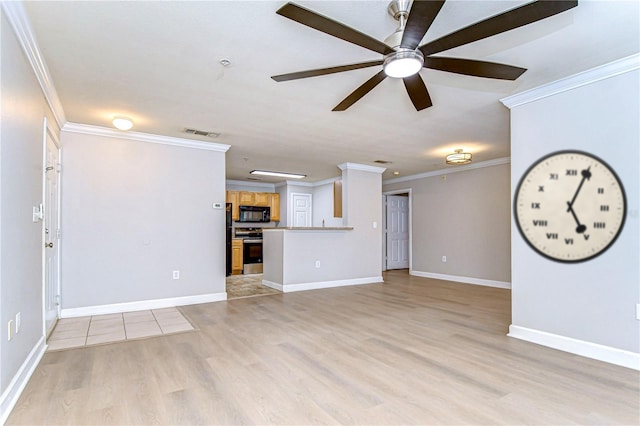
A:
5,04
